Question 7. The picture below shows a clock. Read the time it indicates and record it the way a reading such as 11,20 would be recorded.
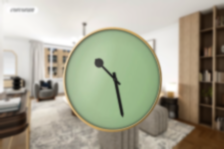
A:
10,28
